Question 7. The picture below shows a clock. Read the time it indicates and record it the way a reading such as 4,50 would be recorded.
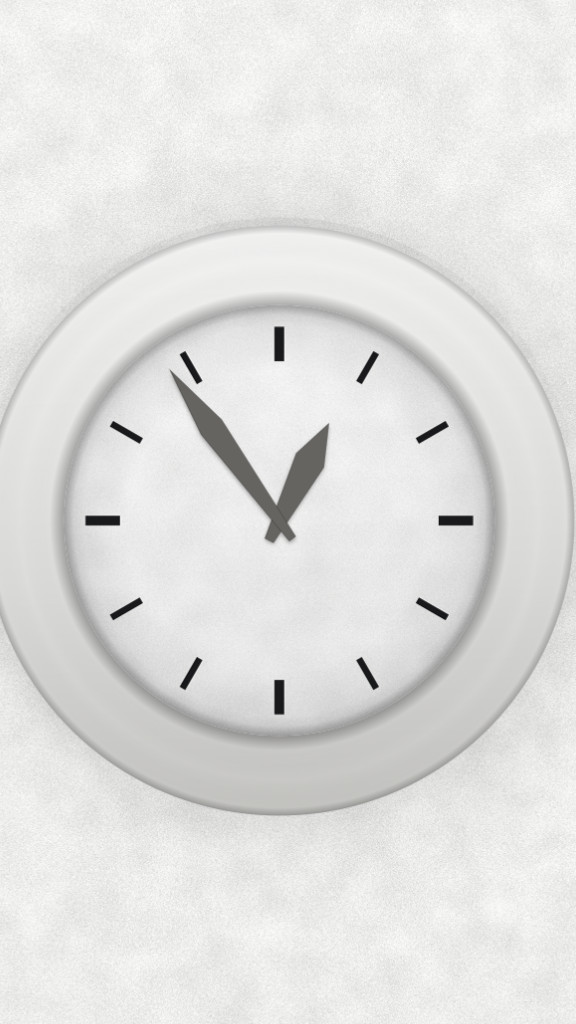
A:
12,54
